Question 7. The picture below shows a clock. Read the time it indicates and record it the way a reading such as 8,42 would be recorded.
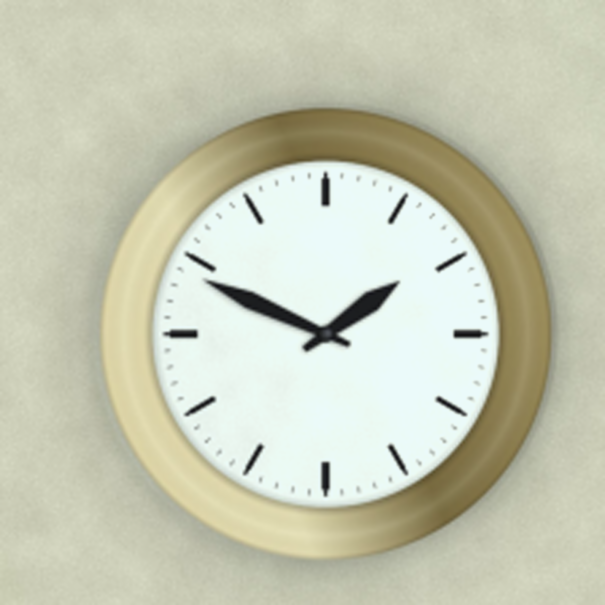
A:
1,49
